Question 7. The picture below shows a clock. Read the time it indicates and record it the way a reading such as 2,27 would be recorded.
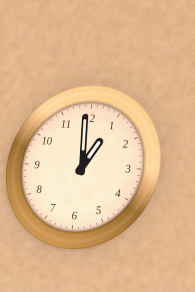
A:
12,59
